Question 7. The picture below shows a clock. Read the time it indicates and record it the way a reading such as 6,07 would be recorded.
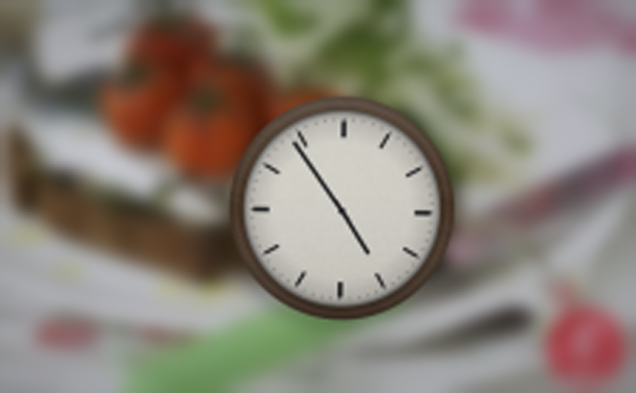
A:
4,54
